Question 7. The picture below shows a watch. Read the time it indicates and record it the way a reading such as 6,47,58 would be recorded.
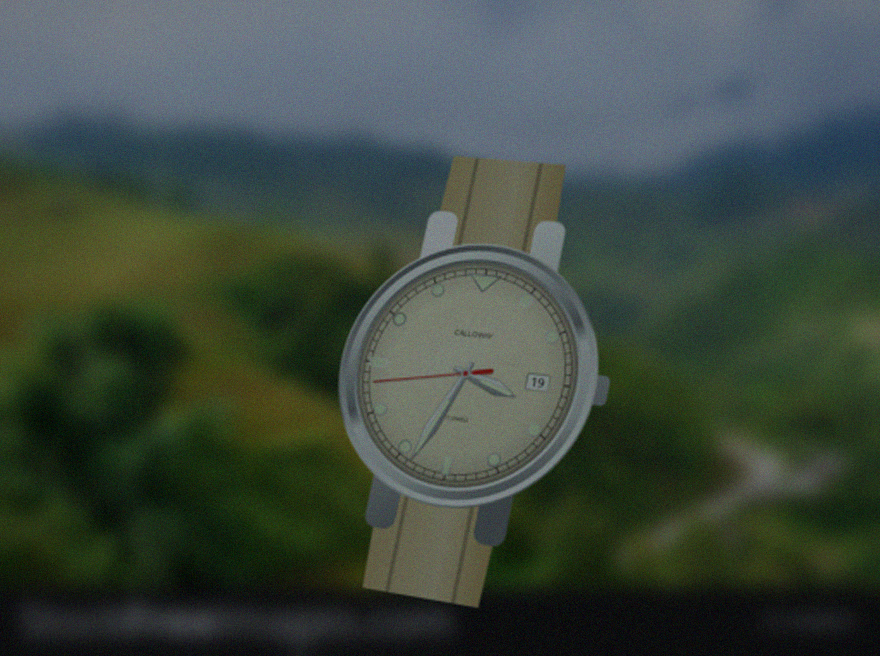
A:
3,33,43
